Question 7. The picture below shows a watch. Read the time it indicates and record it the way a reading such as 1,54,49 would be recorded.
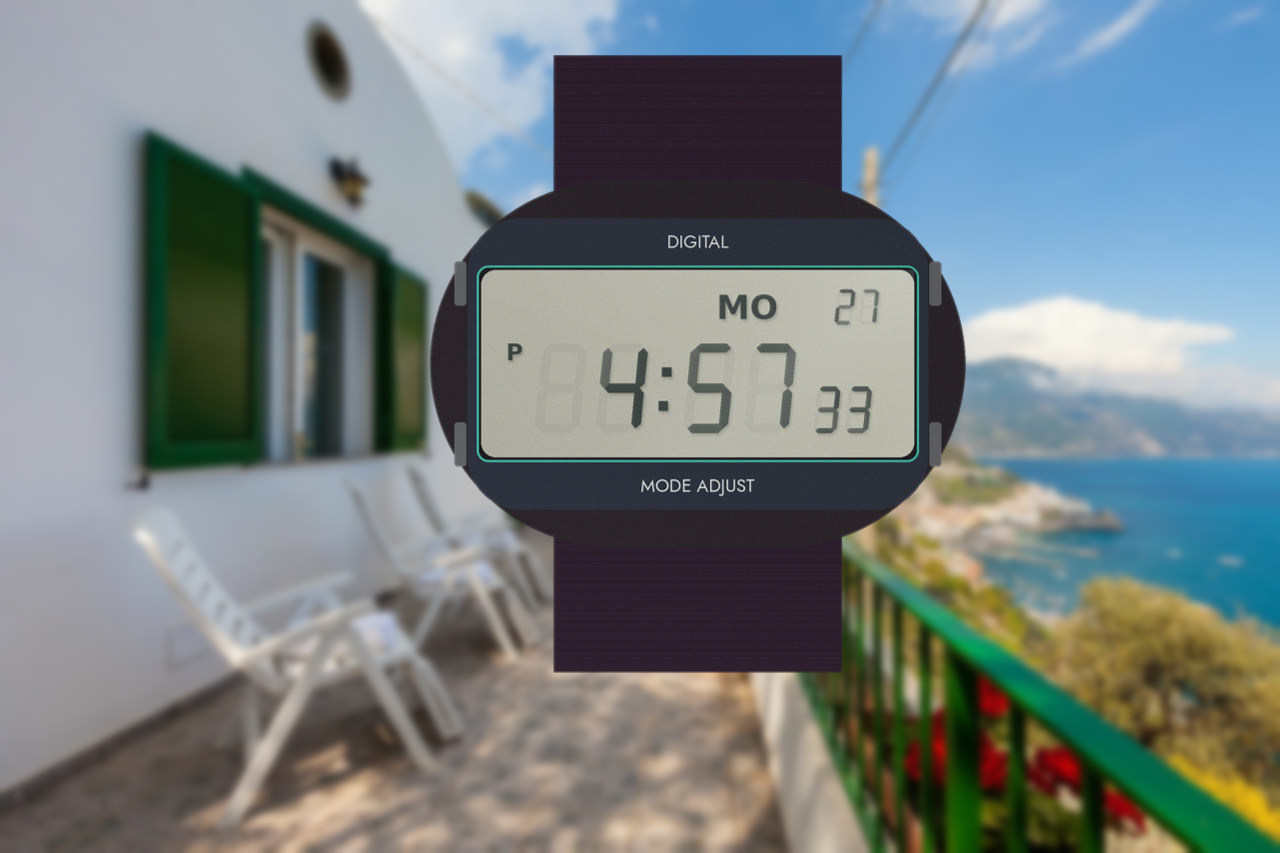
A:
4,57,33
